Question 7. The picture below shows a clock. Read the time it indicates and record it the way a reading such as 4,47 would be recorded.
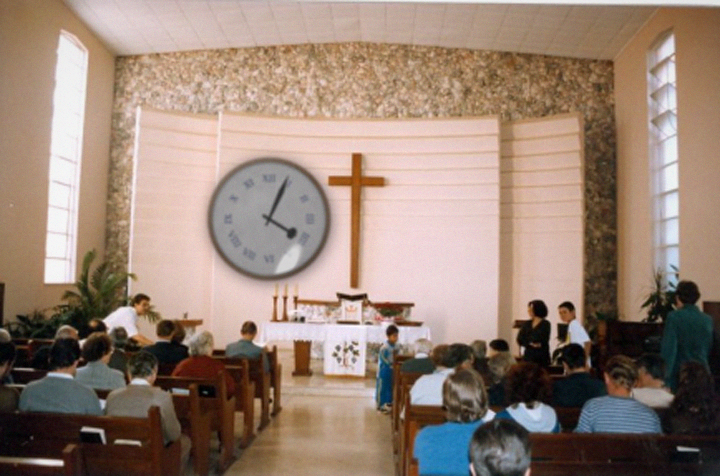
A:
4,04
